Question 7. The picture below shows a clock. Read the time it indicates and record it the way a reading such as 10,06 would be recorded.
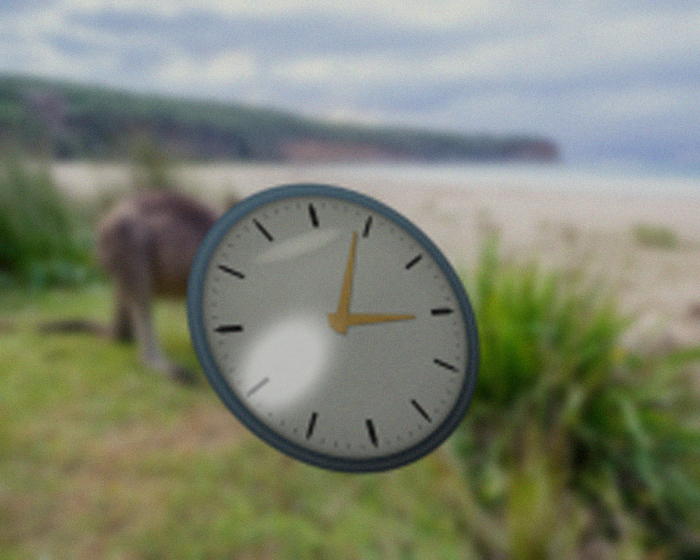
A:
3,04
